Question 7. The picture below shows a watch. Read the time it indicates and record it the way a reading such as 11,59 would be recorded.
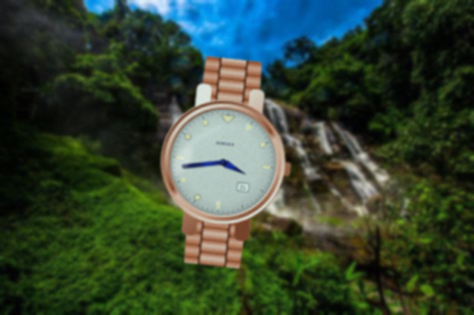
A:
3,43
